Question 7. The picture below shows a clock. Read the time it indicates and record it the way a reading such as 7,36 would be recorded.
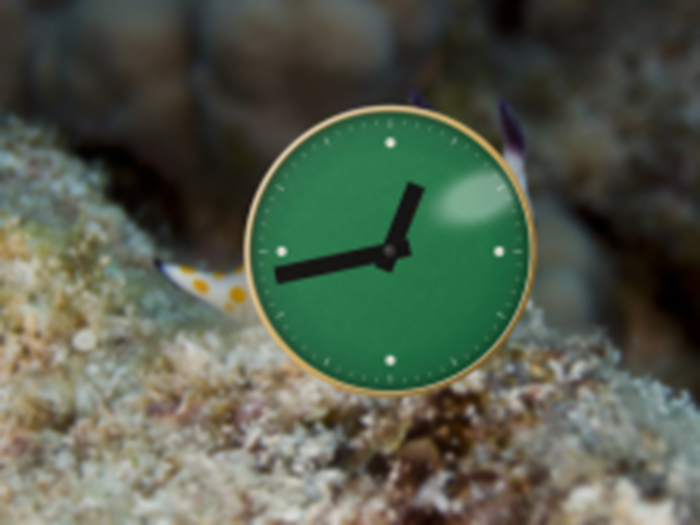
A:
12,43
